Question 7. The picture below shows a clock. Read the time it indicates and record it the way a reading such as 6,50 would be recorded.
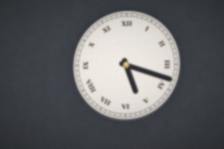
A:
5,18
